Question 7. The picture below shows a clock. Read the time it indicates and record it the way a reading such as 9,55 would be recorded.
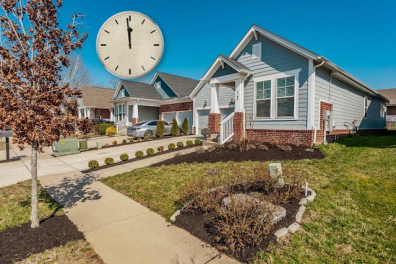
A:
11,59
